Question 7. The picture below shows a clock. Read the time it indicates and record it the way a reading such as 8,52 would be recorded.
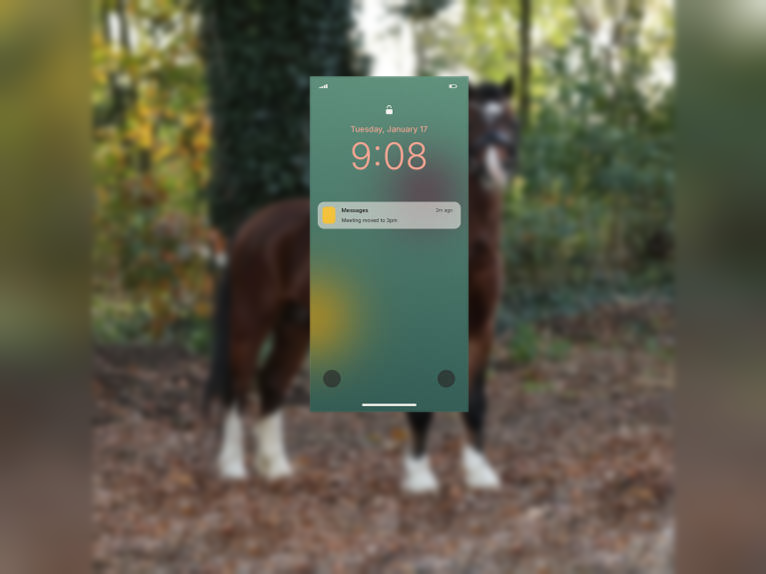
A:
9,08
